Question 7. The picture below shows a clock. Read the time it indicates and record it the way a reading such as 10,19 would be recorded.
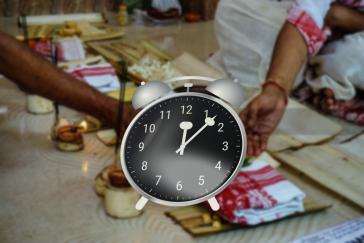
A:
12,07
